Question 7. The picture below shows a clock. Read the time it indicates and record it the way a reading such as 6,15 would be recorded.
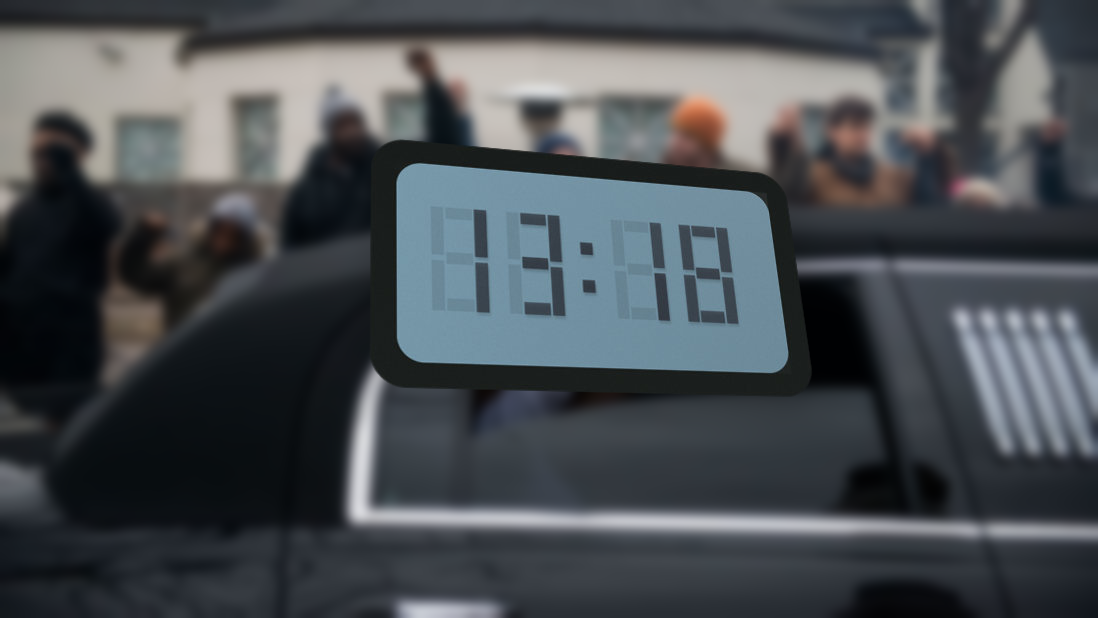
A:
13,18
